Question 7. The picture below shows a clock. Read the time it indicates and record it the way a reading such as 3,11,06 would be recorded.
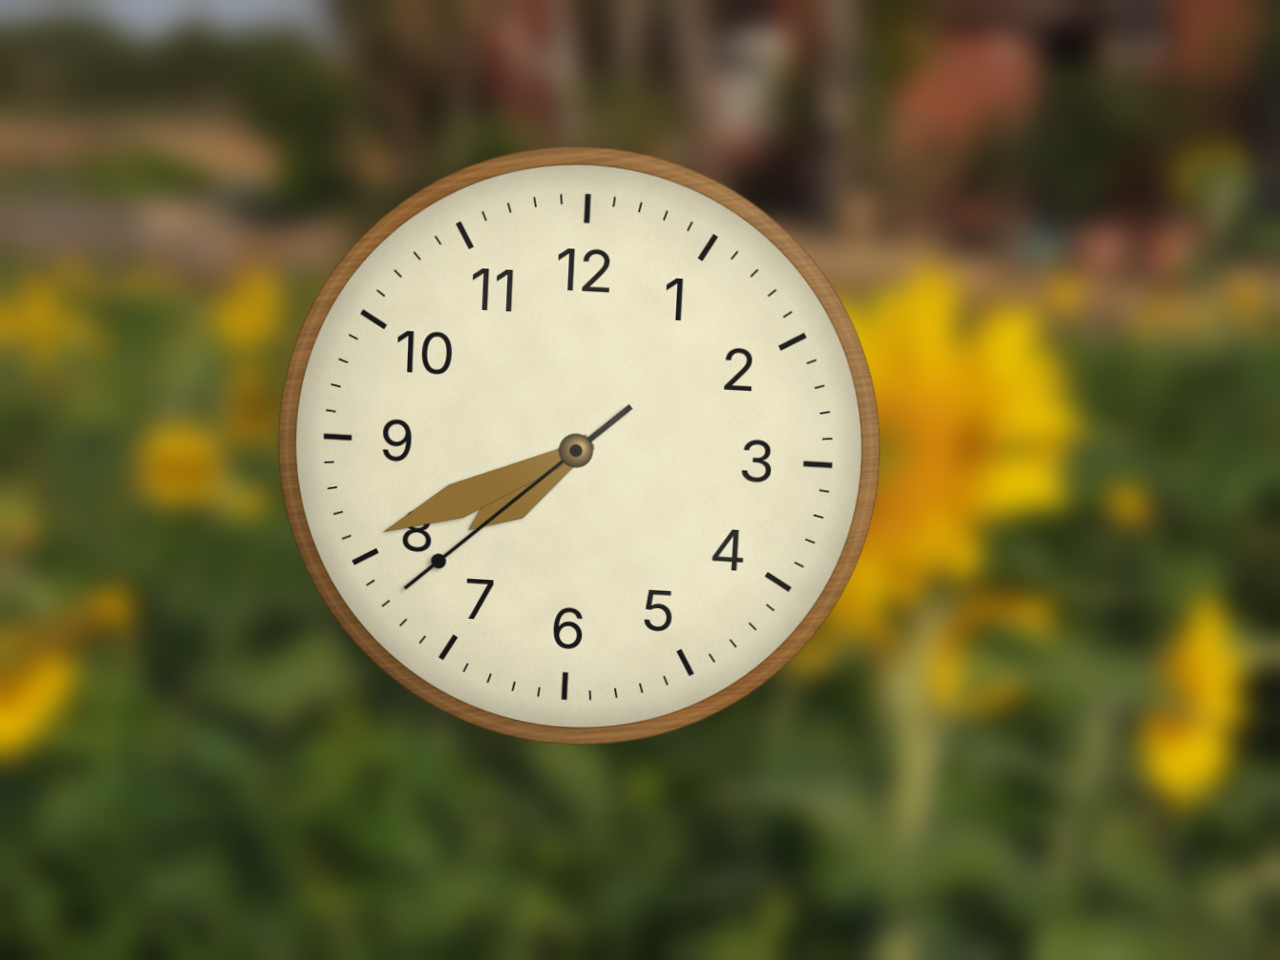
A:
7,40,38
